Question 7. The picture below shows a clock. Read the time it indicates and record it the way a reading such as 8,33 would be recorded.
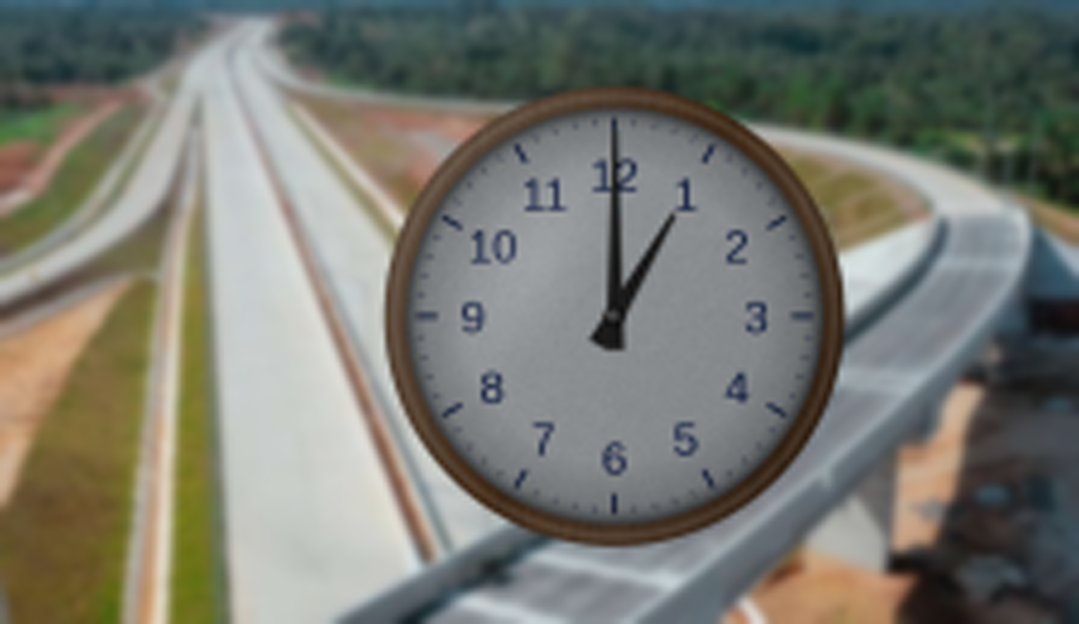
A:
1,00
